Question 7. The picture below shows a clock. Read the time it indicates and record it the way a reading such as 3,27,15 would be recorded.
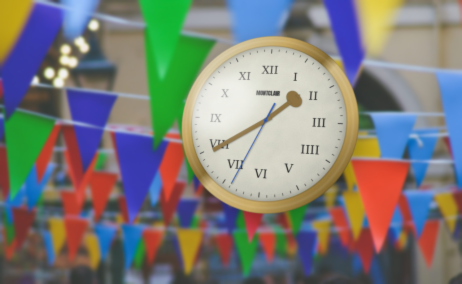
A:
1,39,34
